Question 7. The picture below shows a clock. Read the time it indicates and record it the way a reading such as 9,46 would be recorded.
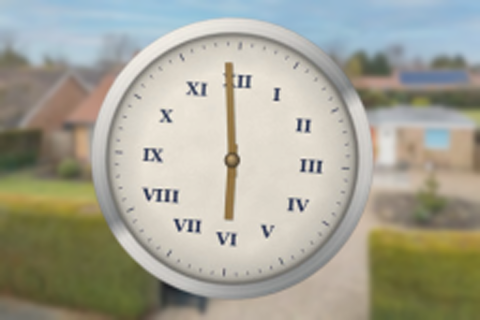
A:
5,59
